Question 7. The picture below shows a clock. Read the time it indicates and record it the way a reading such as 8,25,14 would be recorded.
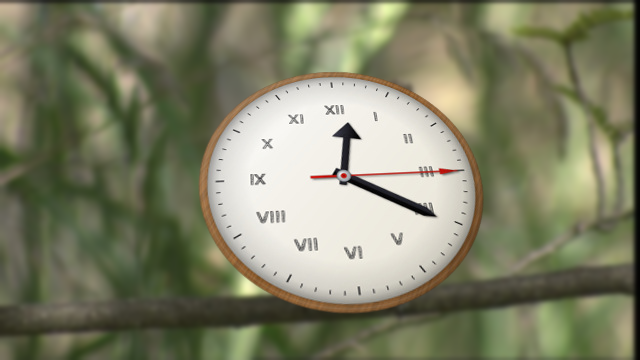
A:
12,20,15
